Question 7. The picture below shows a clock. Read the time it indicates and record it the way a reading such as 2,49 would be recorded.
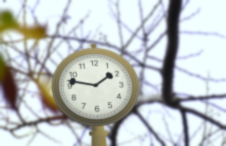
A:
1,47
